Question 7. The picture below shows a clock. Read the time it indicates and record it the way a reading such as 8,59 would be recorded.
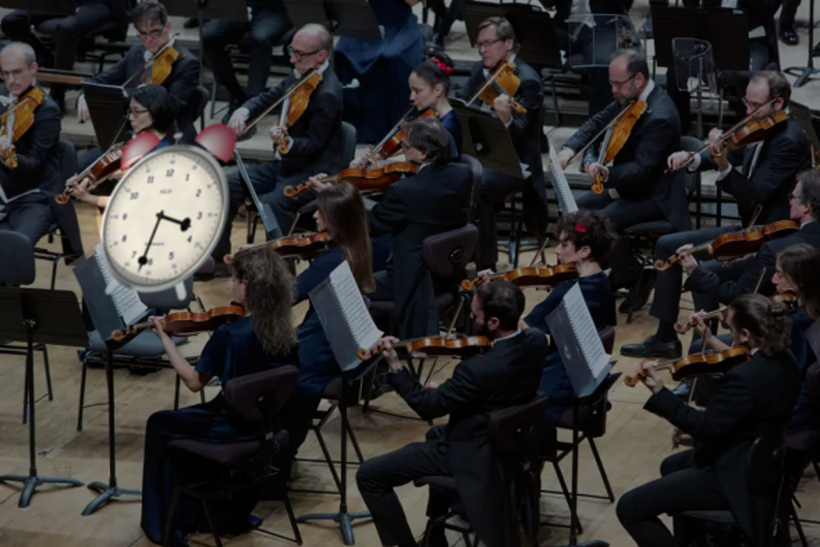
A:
3,32
